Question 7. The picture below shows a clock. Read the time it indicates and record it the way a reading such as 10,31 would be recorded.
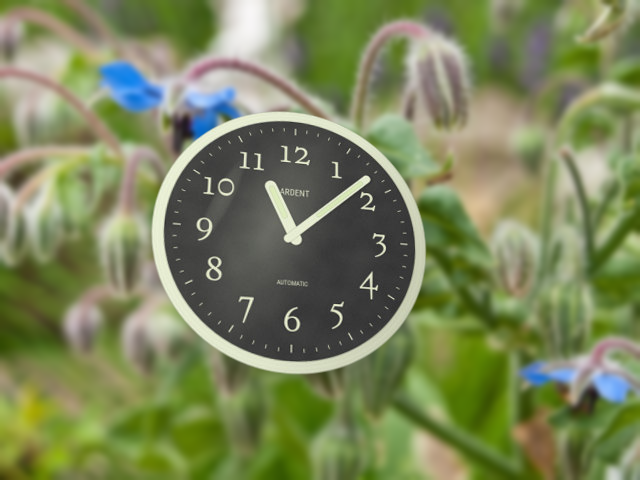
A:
11,08
